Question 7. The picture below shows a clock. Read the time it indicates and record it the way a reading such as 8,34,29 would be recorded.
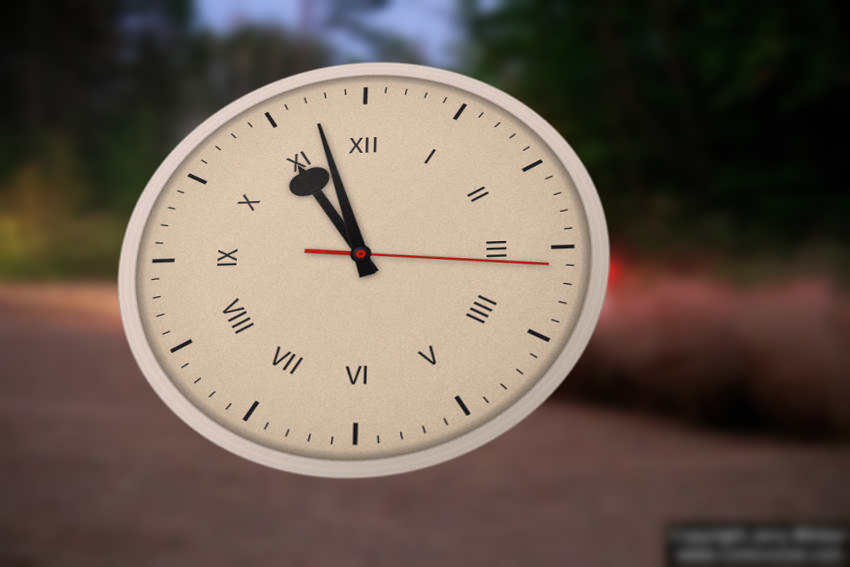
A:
10,57,16
